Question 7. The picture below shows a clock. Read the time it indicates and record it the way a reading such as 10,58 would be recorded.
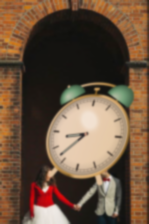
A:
8,37
